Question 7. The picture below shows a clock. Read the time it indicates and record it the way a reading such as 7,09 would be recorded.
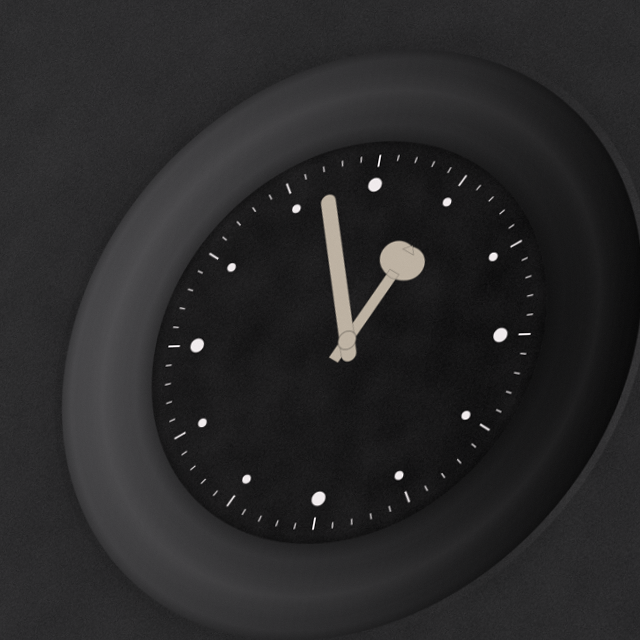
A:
12,57
